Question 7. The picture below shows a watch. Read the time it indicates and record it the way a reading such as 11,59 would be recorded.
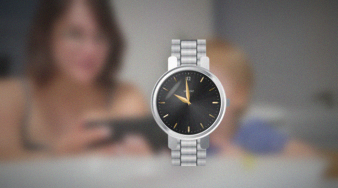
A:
9,59
